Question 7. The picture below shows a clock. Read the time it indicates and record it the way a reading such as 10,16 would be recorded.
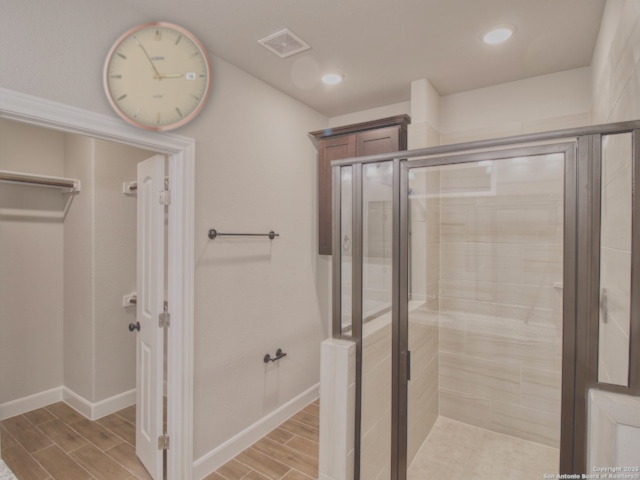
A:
2,55
